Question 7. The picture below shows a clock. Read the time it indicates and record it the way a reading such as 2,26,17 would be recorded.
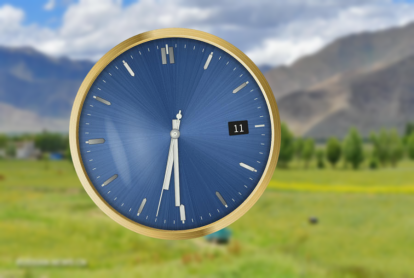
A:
6,30,33
